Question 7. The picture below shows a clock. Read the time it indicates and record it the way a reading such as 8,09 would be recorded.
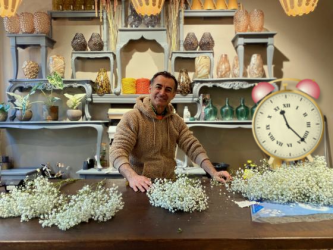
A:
11,23
